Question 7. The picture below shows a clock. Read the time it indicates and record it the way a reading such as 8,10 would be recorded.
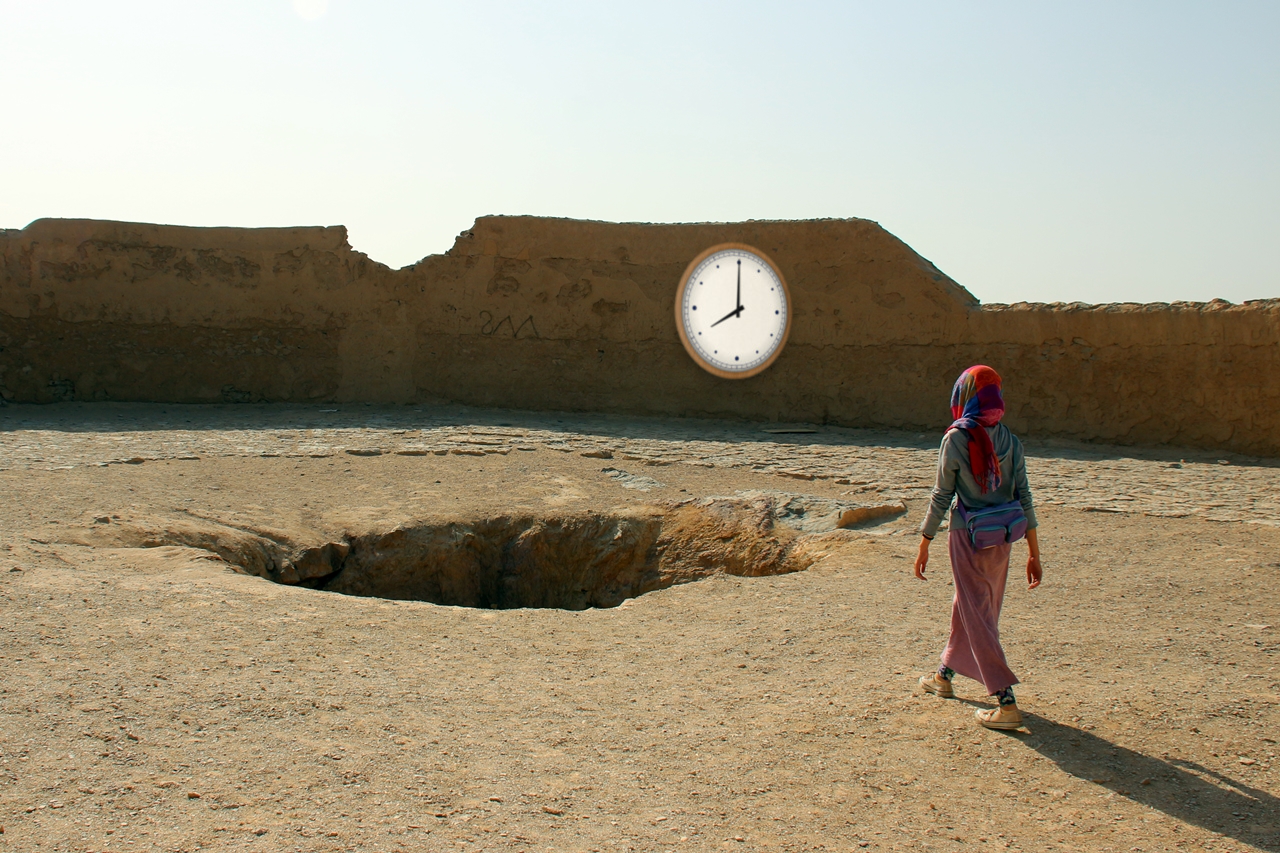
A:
8,00
